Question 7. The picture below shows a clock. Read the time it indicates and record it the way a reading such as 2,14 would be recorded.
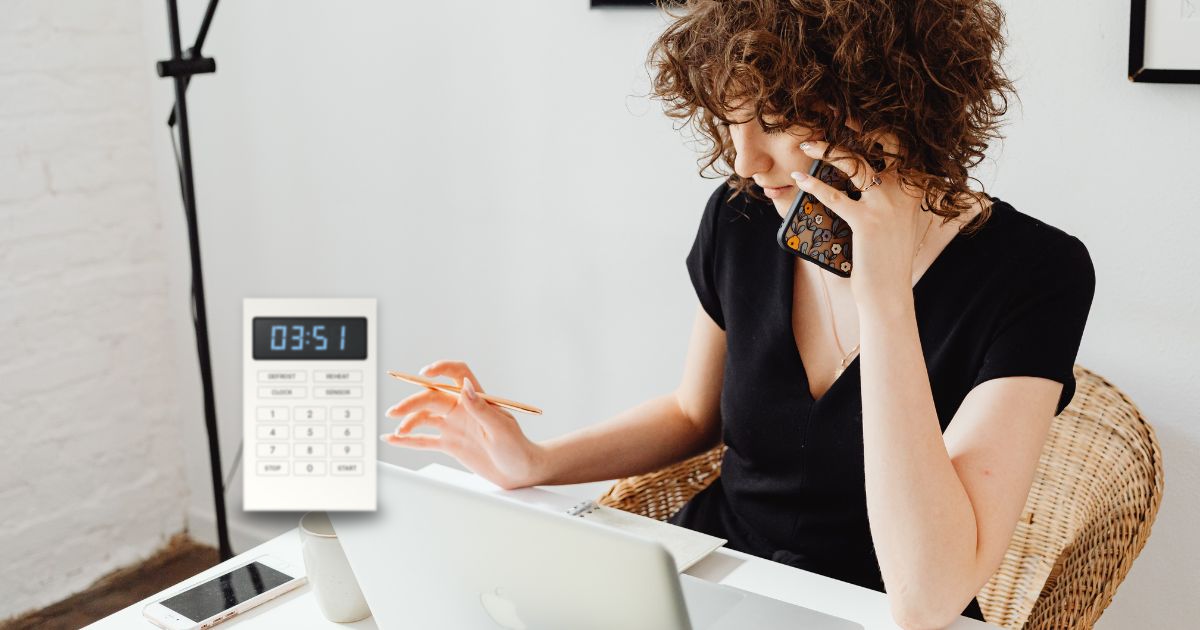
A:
3,51
